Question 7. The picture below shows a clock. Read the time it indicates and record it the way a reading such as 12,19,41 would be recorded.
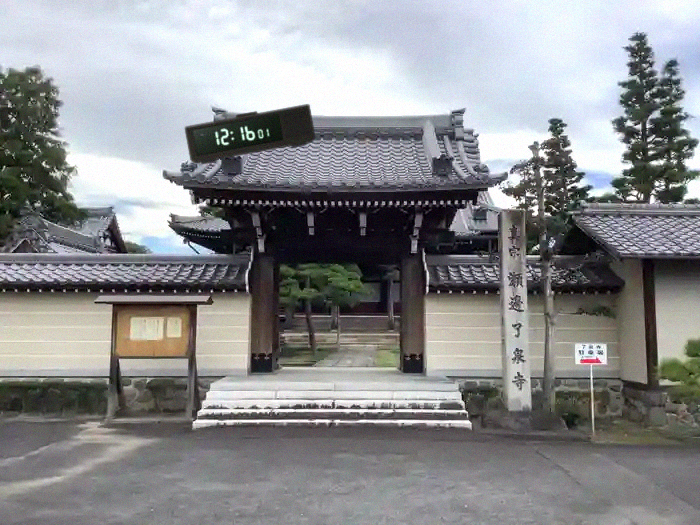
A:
12,16,01
